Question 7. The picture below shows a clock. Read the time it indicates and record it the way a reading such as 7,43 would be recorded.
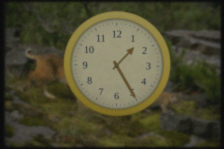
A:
1,25
